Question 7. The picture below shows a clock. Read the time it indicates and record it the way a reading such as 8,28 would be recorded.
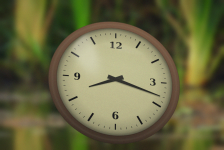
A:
8,18
